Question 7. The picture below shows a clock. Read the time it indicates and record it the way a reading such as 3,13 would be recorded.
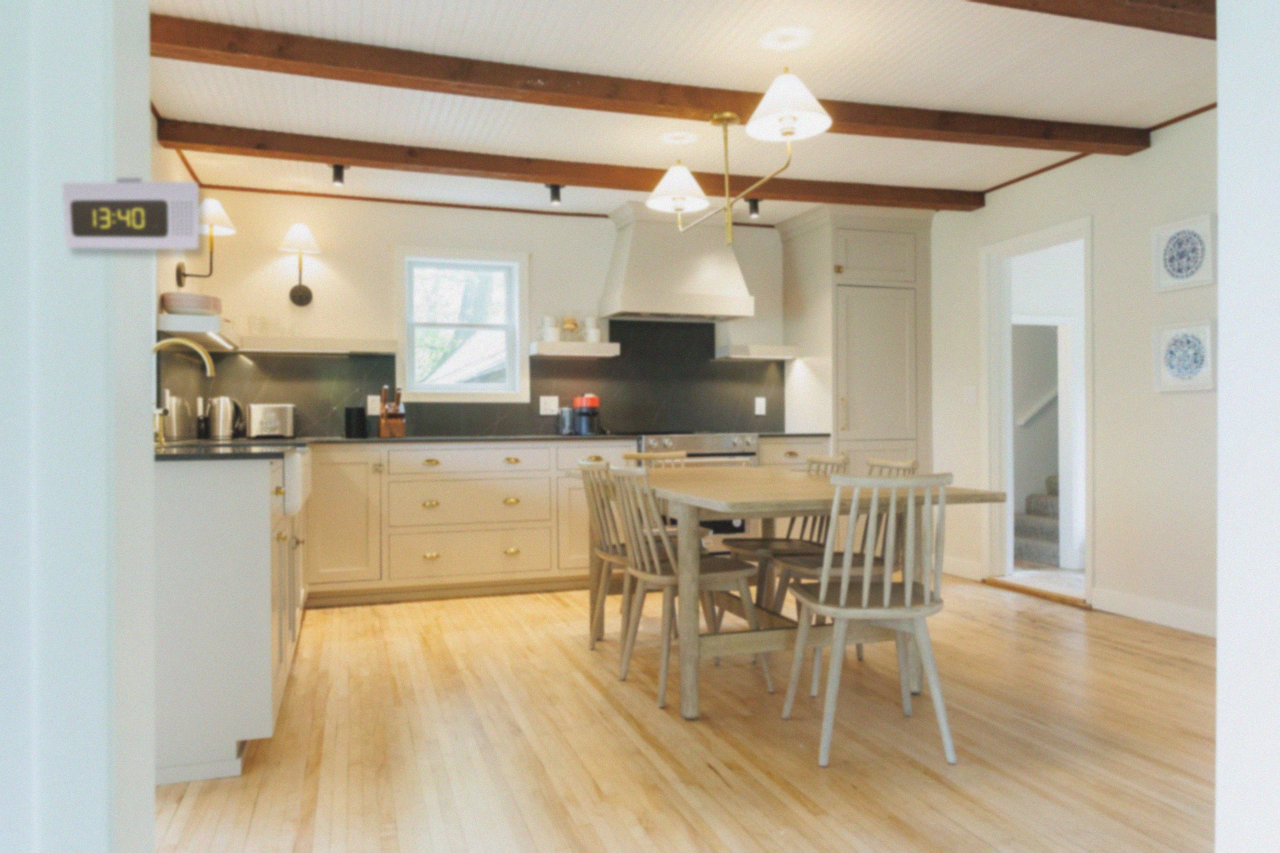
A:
13,40
